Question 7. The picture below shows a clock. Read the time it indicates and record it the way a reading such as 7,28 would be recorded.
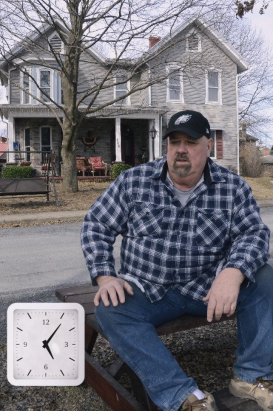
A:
5,06
